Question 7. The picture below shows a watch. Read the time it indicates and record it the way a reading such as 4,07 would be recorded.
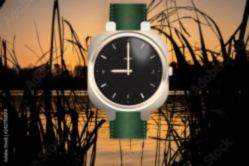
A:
9,00
